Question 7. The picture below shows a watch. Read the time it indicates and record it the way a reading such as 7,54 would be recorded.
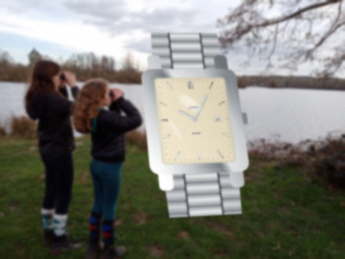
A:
10,05
